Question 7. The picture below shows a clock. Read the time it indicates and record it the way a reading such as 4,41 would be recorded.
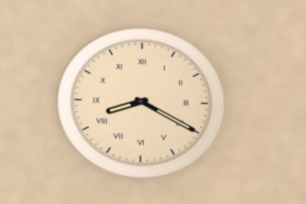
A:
8,20
